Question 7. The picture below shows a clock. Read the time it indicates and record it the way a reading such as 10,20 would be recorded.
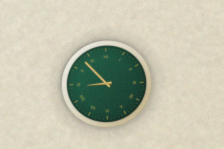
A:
8,53
